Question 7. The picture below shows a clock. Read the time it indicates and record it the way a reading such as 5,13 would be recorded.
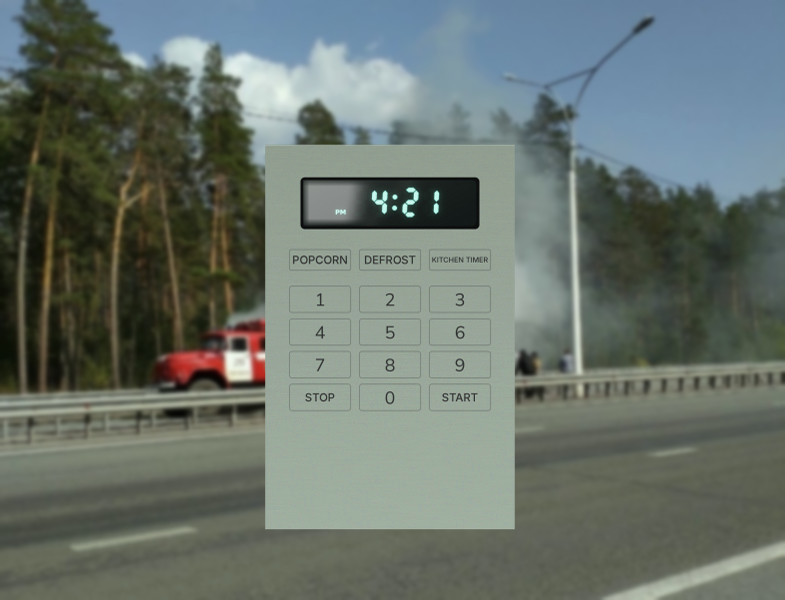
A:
4,21
